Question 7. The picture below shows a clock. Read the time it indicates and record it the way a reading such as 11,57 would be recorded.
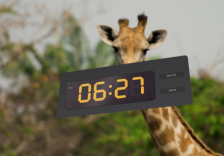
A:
6,27
